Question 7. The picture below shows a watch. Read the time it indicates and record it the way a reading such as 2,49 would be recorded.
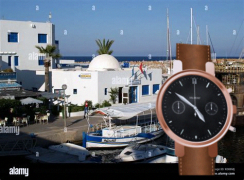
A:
4,51
